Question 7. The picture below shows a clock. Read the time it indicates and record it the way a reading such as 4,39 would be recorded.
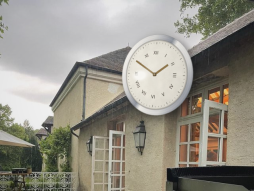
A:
1,50
